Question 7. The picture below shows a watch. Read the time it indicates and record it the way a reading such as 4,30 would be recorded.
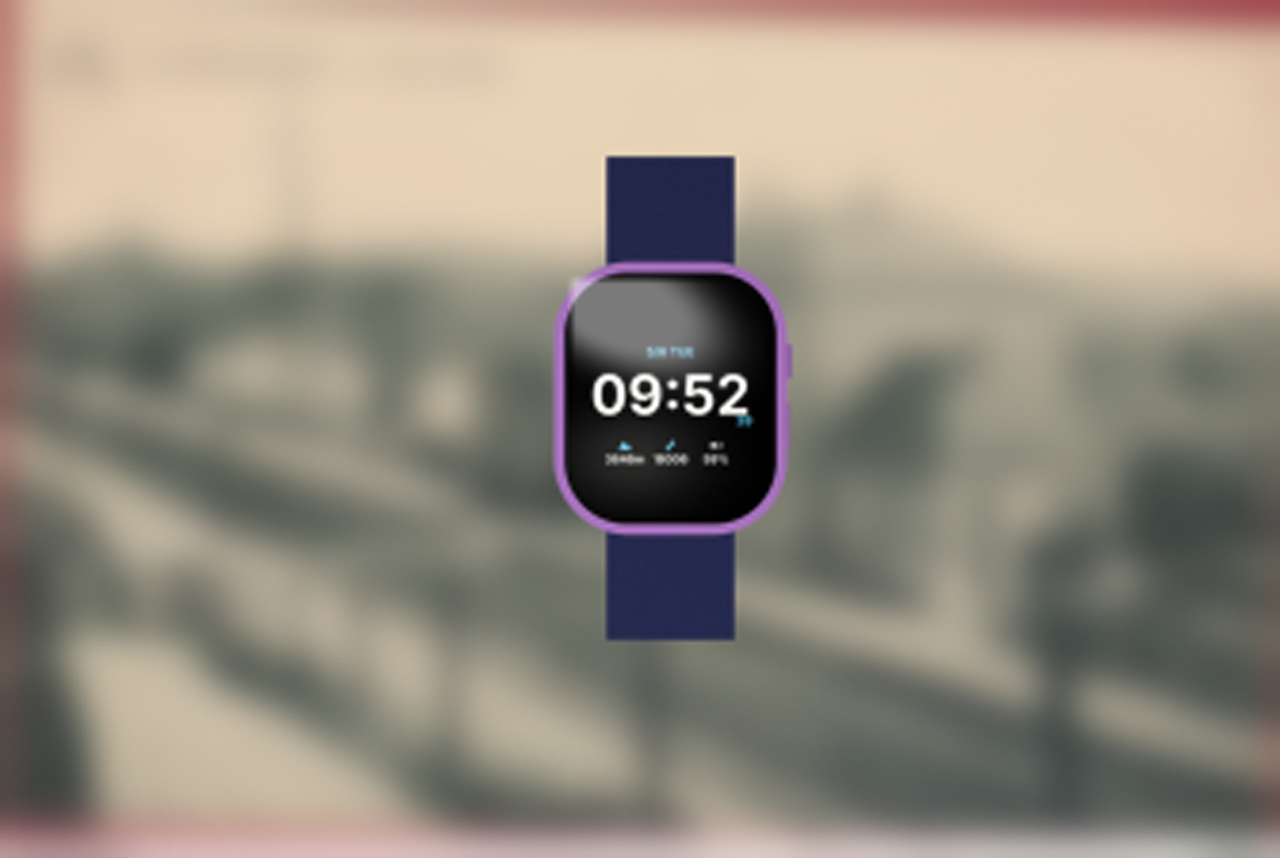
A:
9,52
